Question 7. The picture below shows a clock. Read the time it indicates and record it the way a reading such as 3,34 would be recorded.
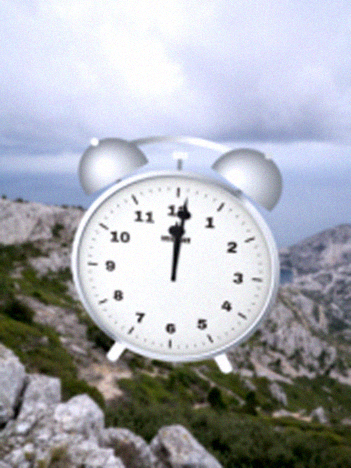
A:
12,01
